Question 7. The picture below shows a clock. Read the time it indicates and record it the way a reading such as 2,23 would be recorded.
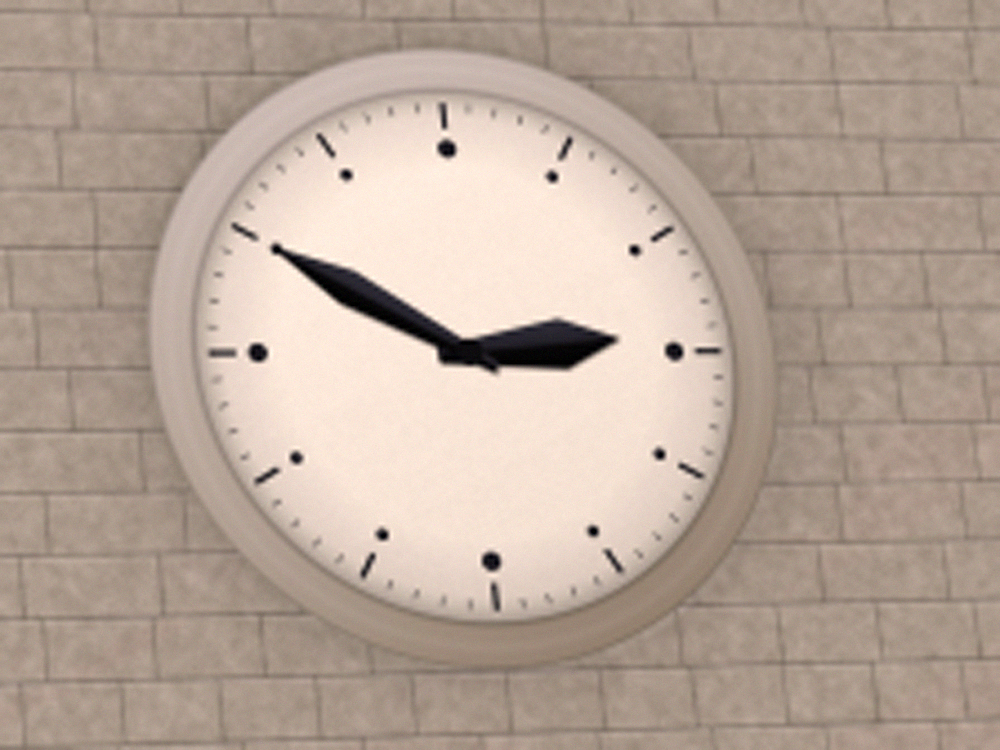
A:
2,50
